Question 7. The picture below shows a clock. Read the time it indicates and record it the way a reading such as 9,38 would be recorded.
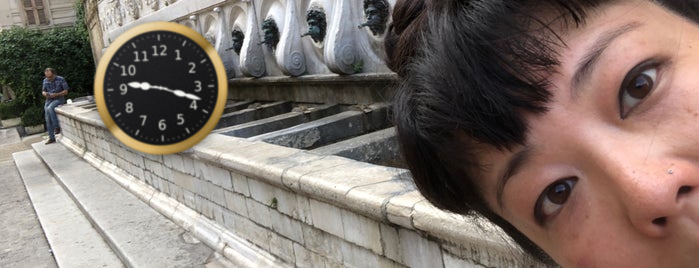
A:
9,18
